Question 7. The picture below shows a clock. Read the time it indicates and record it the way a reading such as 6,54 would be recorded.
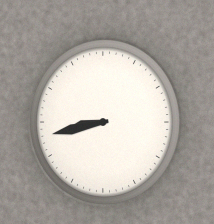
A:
8,43
